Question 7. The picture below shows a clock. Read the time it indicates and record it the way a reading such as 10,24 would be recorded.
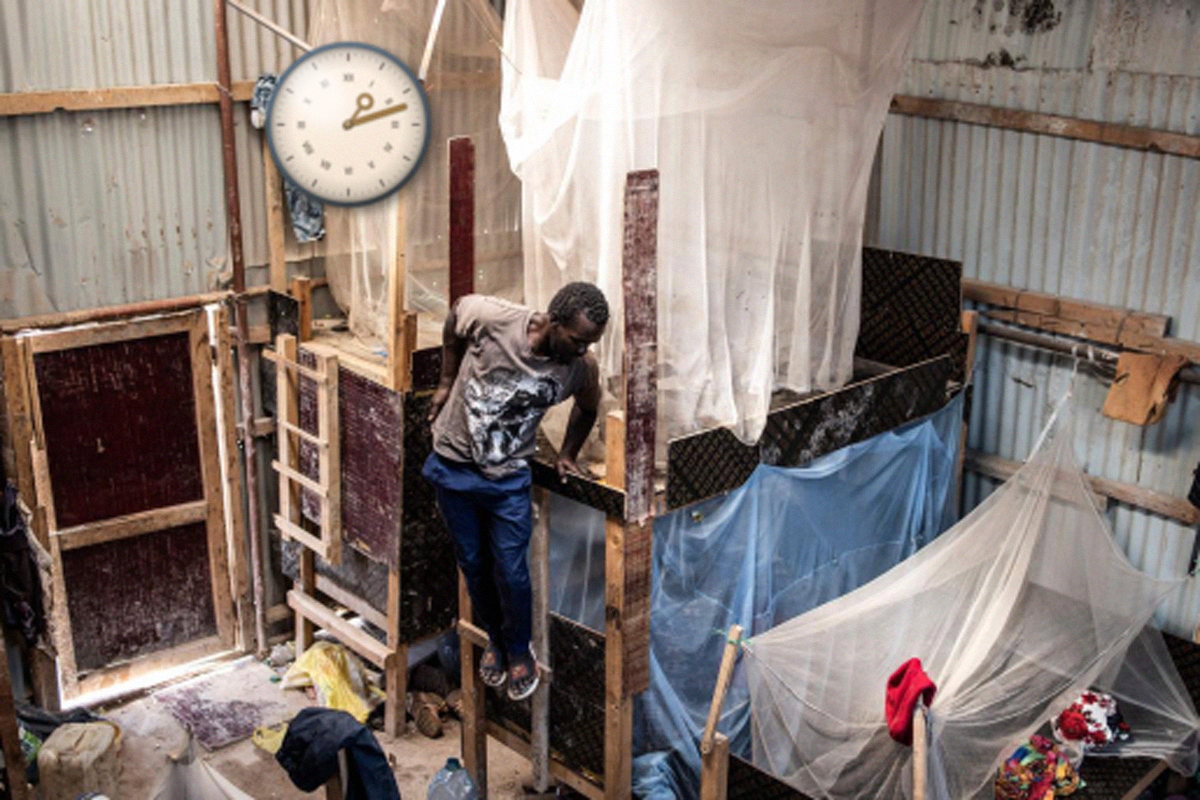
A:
1,12
